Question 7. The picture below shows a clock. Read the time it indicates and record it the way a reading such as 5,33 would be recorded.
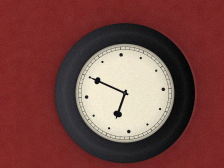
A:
6,50
